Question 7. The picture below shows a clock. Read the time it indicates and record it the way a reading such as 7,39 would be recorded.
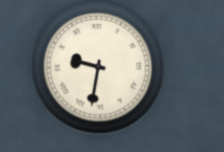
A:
9,32
